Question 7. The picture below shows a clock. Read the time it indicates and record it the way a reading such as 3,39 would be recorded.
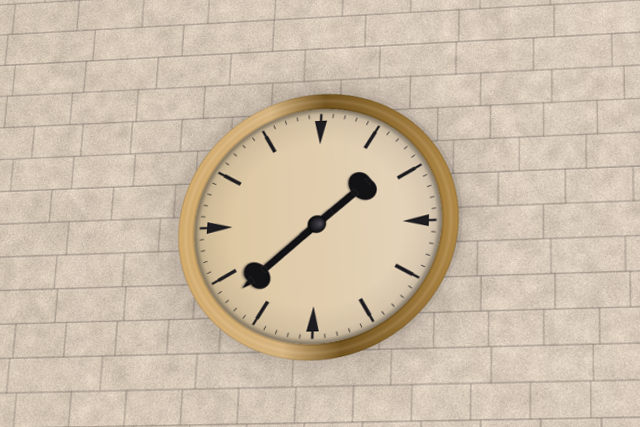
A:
1,38
